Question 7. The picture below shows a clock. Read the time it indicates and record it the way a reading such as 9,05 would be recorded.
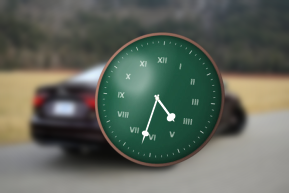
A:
4,32
